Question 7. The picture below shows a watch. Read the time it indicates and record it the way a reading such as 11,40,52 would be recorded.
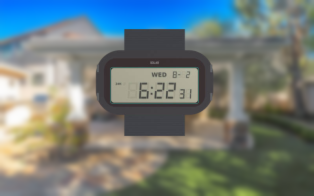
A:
6,22,31
